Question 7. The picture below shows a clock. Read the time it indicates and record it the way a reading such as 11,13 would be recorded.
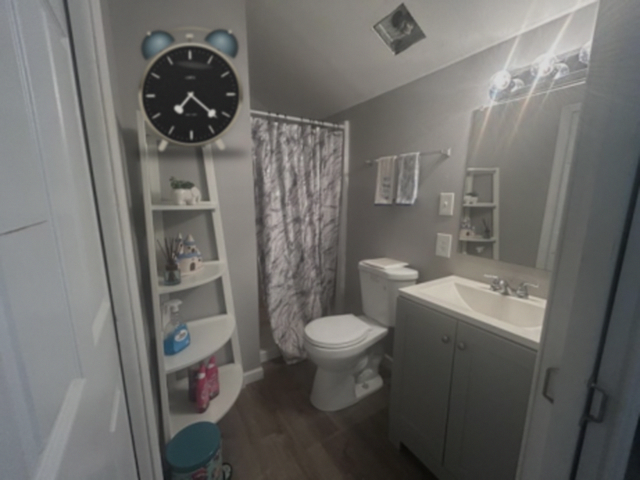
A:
7,22
